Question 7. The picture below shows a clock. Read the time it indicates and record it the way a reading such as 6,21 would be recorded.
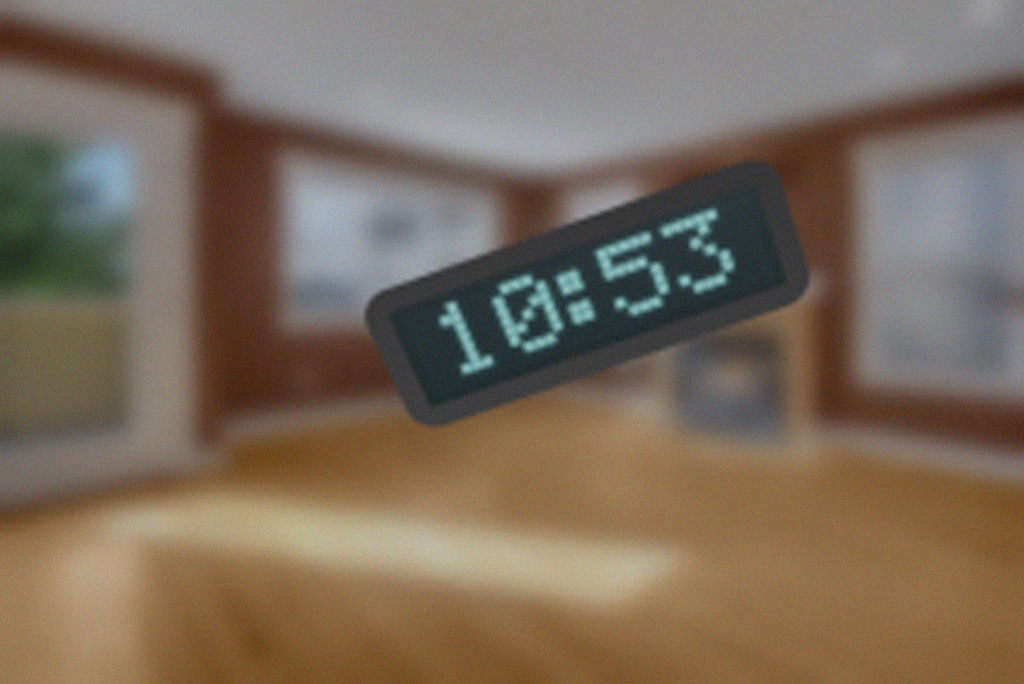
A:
10,53
